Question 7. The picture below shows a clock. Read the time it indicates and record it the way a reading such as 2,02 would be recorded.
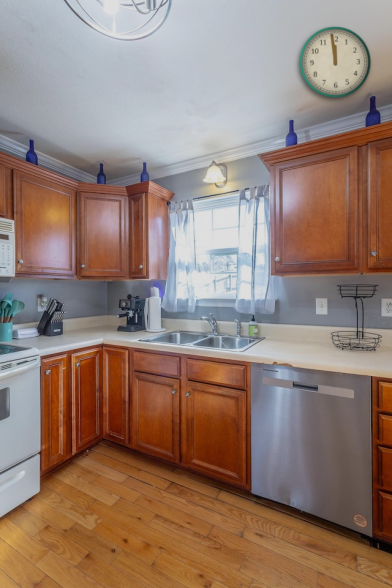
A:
11,59
